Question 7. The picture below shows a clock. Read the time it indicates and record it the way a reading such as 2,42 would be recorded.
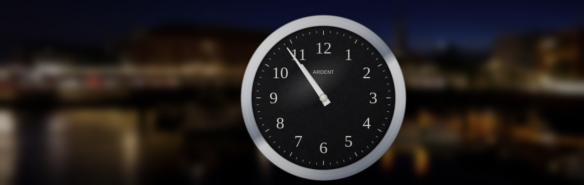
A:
10,54
